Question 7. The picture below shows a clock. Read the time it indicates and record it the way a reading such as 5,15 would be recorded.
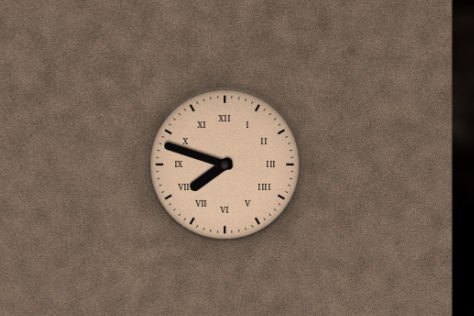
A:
7,48
